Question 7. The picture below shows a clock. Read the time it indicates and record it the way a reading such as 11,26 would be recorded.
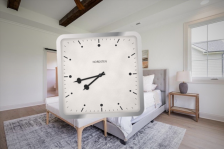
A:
7,43
